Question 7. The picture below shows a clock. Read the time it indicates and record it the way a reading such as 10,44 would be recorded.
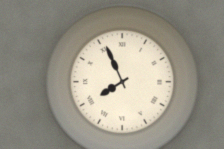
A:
7,56
